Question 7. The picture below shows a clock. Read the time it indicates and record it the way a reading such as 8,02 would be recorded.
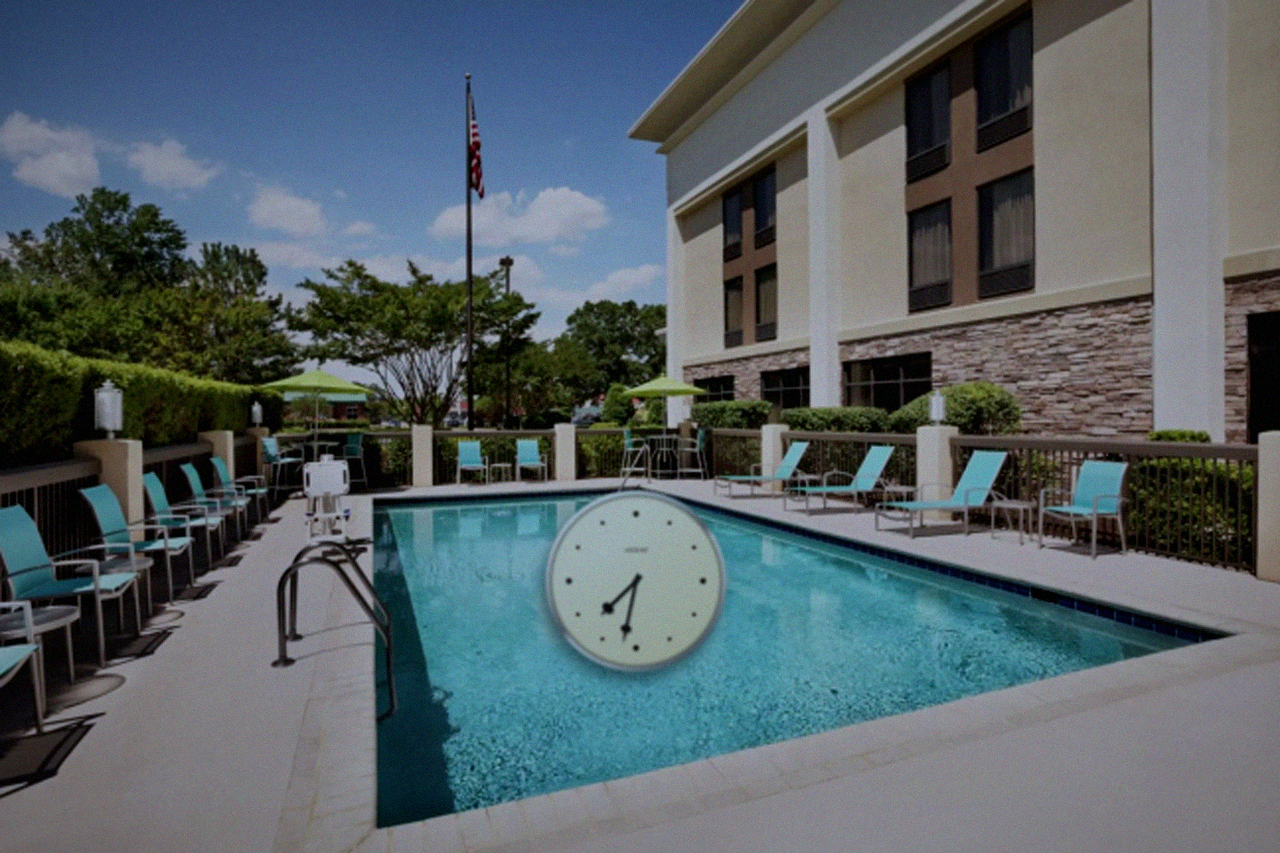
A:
7,32
